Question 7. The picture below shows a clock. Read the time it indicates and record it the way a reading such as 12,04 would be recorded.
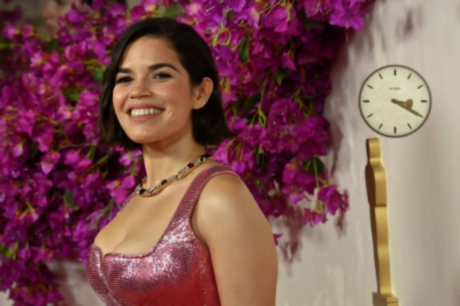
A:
3,20
